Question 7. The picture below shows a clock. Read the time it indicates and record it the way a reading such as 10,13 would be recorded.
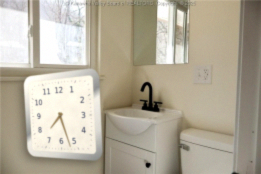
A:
7,27
